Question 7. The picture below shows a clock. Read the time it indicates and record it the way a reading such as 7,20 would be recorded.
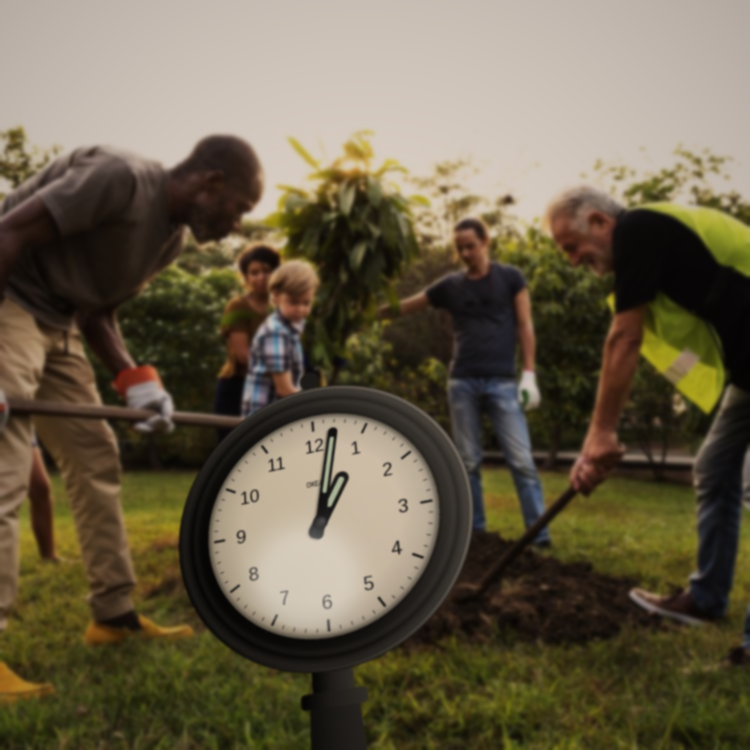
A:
1,02
